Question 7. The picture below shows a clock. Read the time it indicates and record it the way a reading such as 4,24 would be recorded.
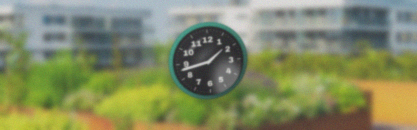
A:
1,43
